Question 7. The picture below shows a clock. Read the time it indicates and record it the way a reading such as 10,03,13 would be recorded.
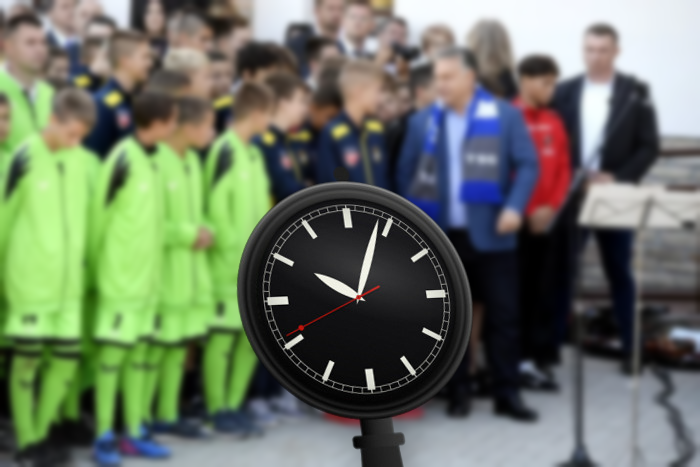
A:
10,03,41
